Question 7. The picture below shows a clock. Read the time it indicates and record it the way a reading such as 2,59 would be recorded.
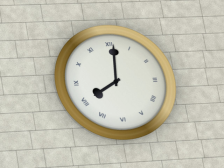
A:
8,01
